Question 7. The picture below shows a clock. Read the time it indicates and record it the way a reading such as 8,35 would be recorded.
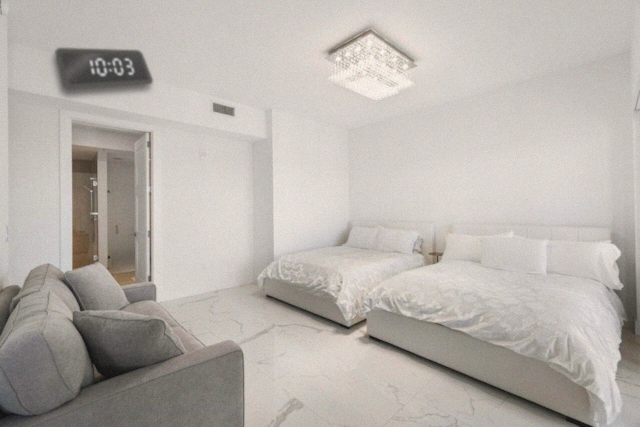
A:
10,03
